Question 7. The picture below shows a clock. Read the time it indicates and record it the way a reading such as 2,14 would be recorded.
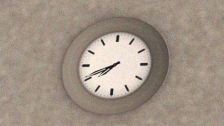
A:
7,41
